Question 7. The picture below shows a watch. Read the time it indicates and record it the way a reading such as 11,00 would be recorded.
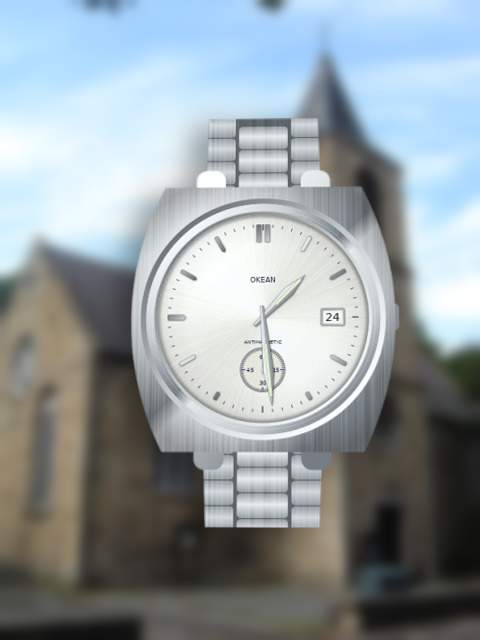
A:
1,29
